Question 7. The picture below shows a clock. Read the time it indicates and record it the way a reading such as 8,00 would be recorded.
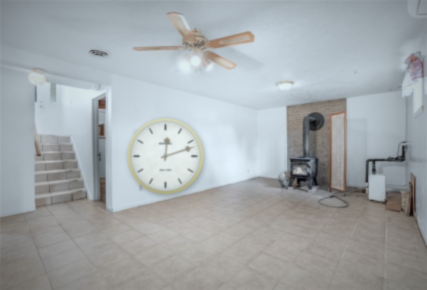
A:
12,12
